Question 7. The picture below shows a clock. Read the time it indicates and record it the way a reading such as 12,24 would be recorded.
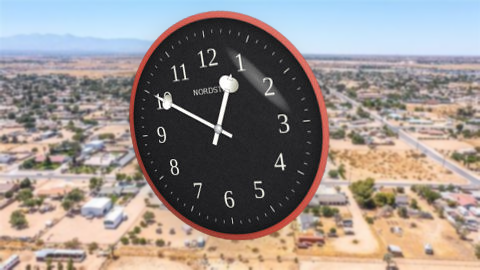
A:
12,50
